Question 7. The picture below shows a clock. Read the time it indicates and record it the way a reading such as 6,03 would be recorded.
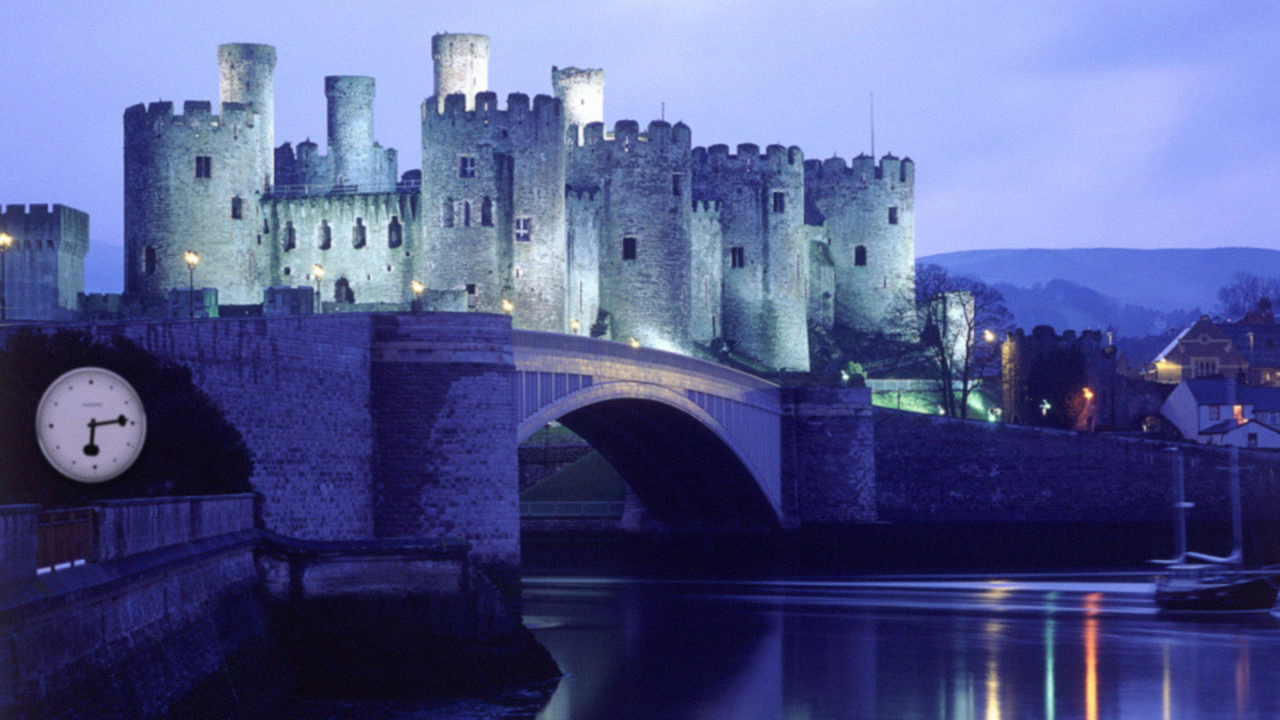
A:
6,14
